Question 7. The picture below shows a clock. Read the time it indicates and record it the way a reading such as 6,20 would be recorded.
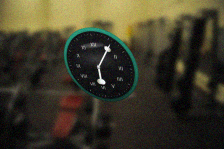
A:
6,06
